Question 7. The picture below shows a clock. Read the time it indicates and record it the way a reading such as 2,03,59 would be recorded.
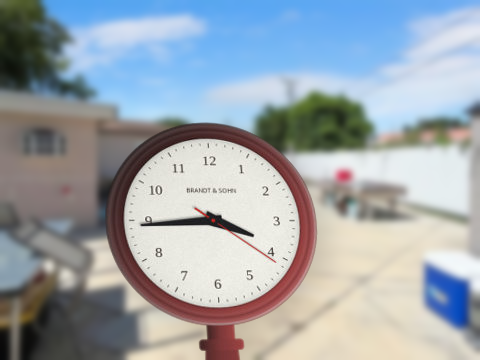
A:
3,44,21
